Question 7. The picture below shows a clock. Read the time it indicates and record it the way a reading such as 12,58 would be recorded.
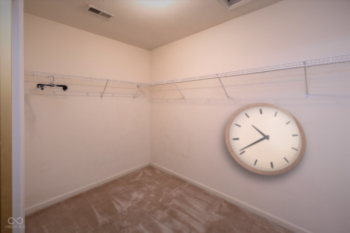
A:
10,41
